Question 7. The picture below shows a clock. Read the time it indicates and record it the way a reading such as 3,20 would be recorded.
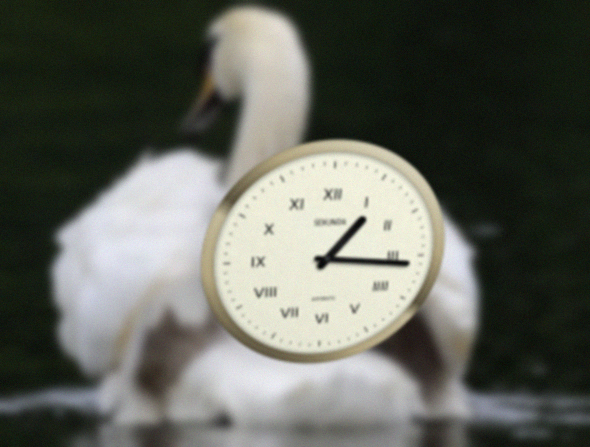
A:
1,16
